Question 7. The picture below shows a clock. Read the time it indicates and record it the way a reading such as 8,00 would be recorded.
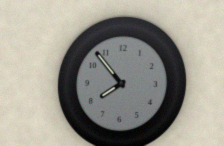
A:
7,53
